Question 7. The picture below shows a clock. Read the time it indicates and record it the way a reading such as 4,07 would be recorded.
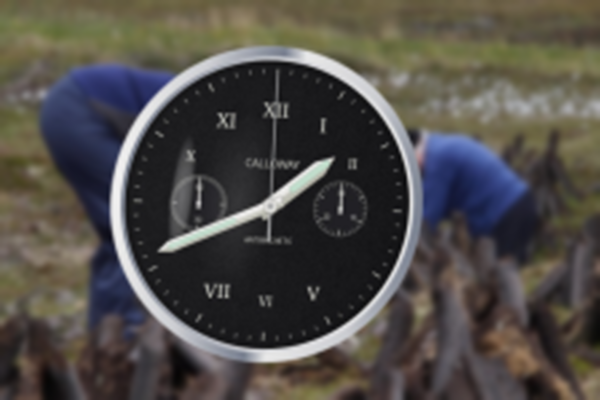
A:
1,41
